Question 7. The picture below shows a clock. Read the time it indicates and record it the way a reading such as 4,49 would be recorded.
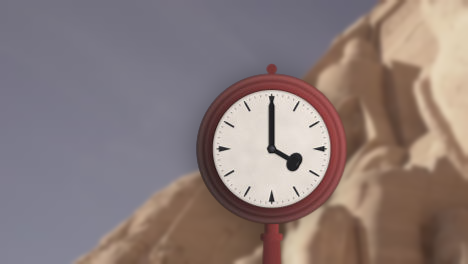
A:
4,00
